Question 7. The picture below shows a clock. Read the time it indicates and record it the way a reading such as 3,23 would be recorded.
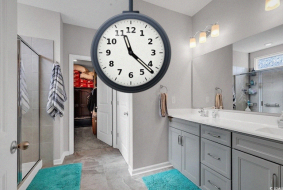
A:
11,22
